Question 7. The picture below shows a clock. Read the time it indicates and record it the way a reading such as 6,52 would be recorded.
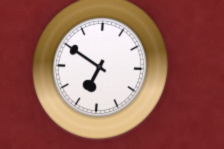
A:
6,50
